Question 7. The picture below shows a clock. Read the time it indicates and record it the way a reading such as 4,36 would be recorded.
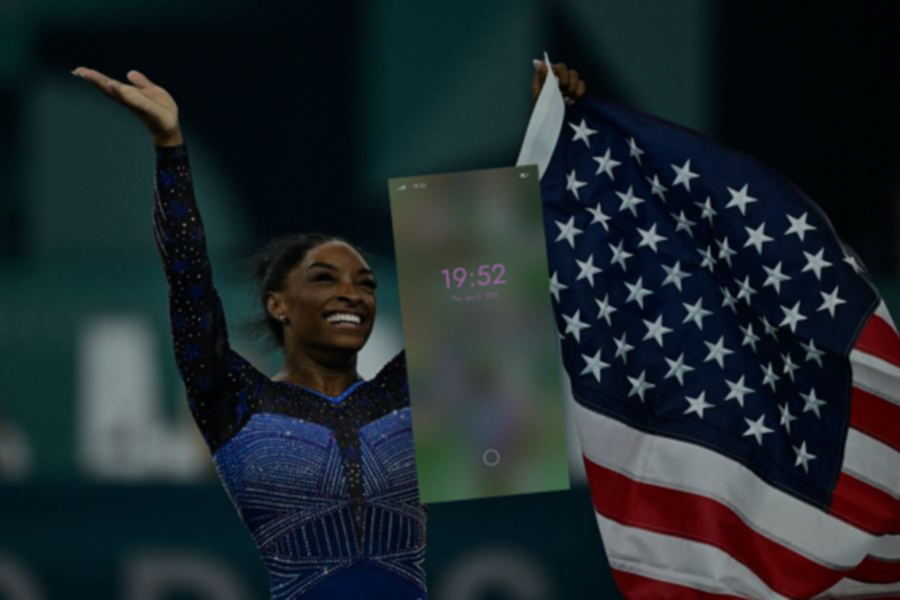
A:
19,52
